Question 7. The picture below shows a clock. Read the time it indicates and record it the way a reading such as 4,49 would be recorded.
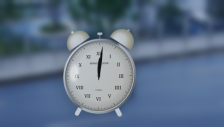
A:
12,01
